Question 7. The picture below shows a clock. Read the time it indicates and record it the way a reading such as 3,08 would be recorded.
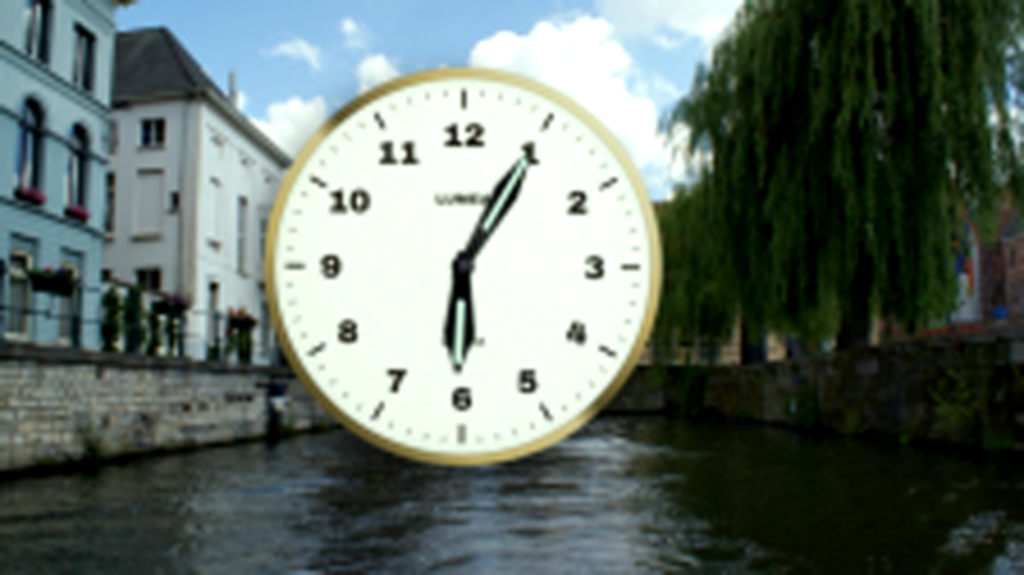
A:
6,05
